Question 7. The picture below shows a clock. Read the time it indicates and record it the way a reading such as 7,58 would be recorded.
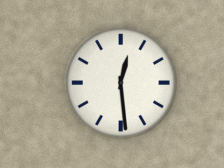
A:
12,29
